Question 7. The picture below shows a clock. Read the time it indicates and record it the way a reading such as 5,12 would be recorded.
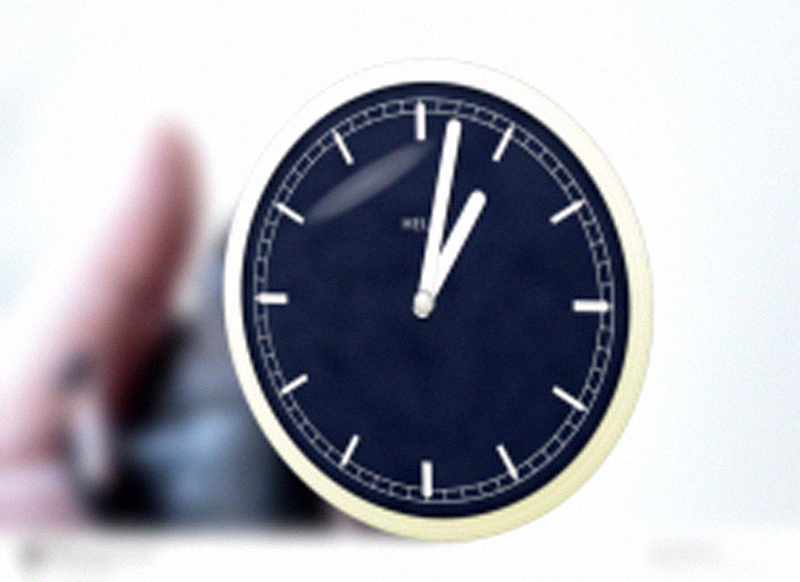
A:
1,02
